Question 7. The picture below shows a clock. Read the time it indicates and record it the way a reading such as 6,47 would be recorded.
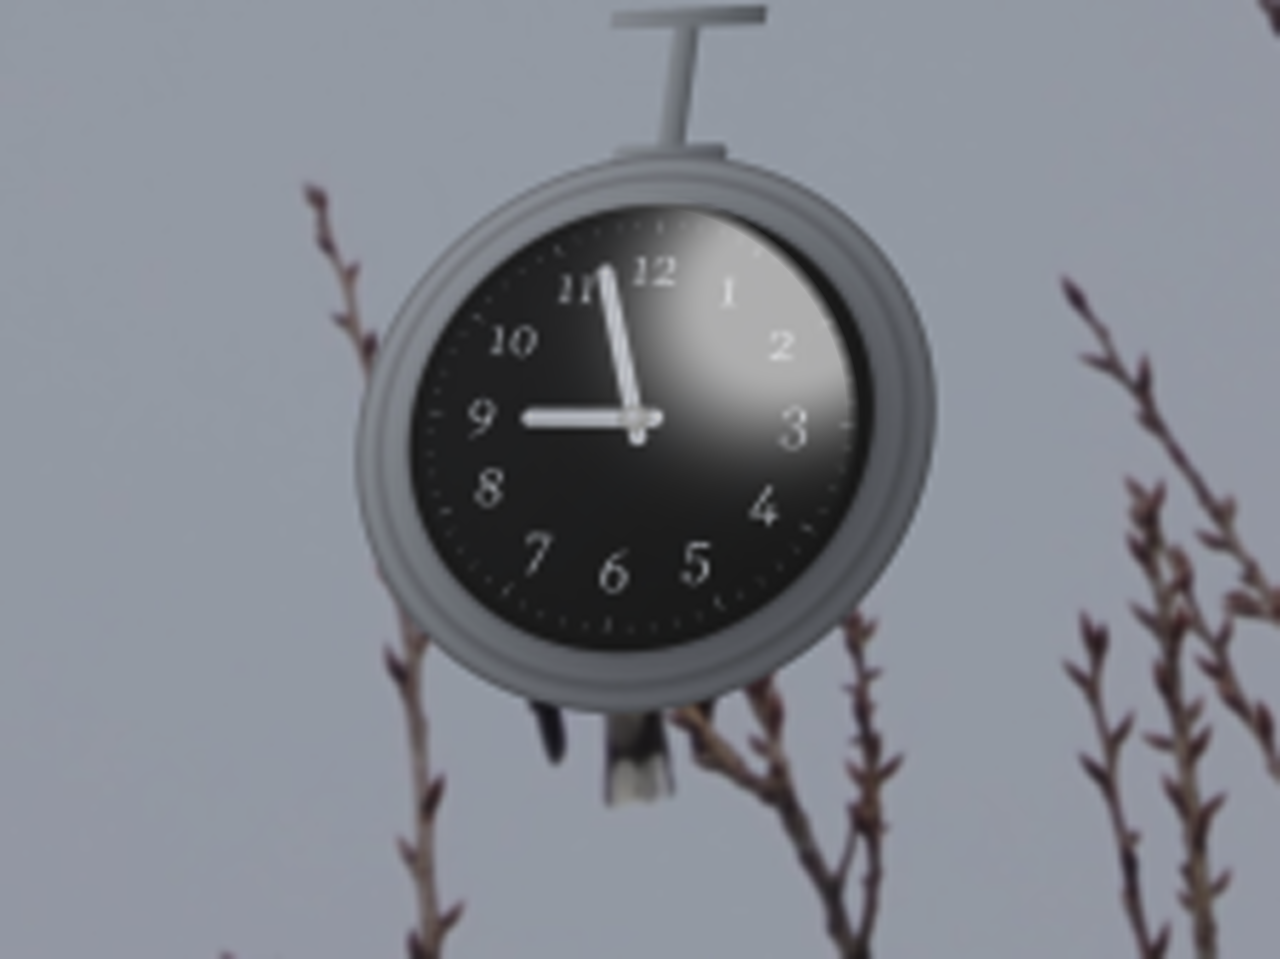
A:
8,57
